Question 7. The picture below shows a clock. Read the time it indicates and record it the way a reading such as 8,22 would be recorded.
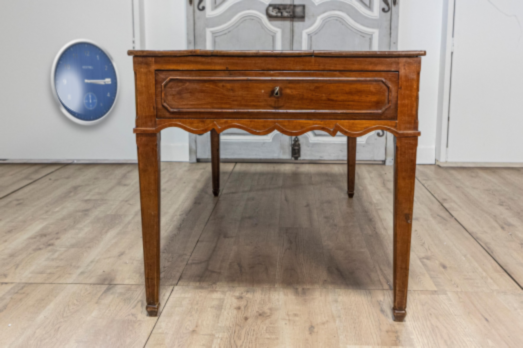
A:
3,15
